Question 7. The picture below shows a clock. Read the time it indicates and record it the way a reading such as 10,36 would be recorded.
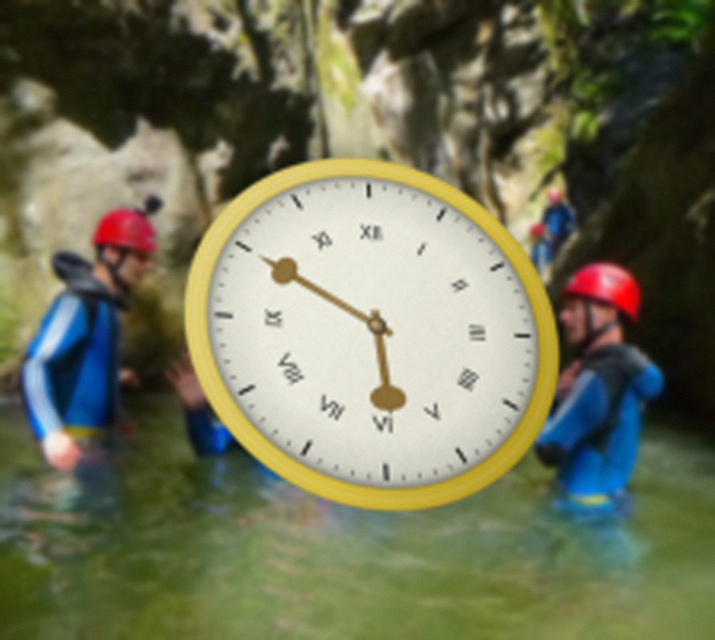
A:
5,50
